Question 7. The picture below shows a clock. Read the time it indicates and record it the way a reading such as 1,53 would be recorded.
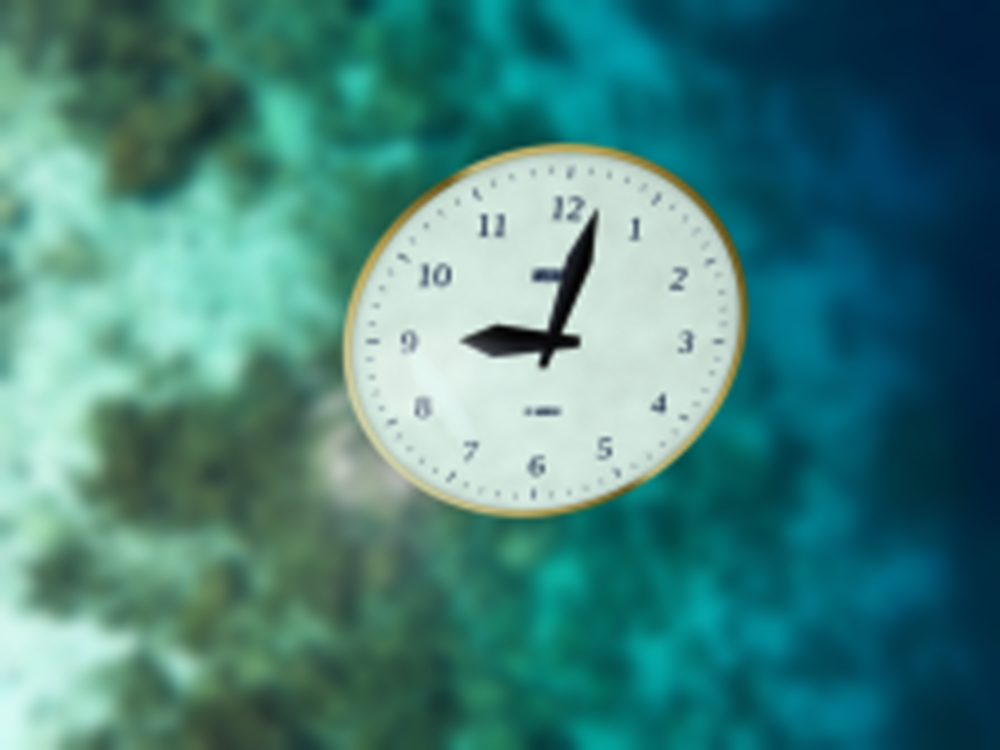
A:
9,02
